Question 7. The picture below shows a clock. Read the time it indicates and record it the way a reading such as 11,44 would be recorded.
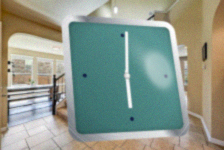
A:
6,01
